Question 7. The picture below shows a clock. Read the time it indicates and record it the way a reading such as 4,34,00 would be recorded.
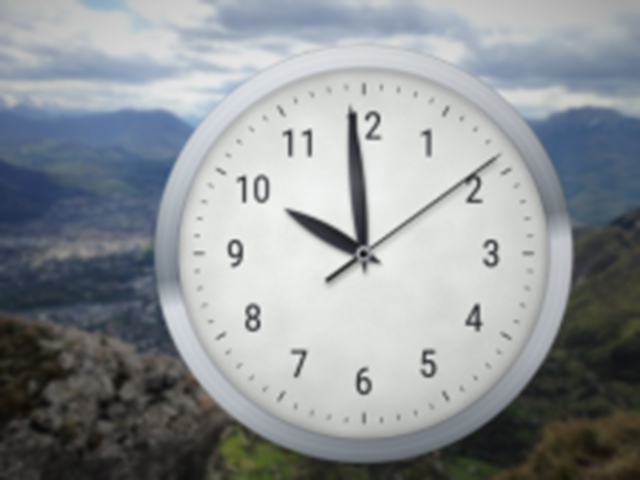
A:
9,59,09
